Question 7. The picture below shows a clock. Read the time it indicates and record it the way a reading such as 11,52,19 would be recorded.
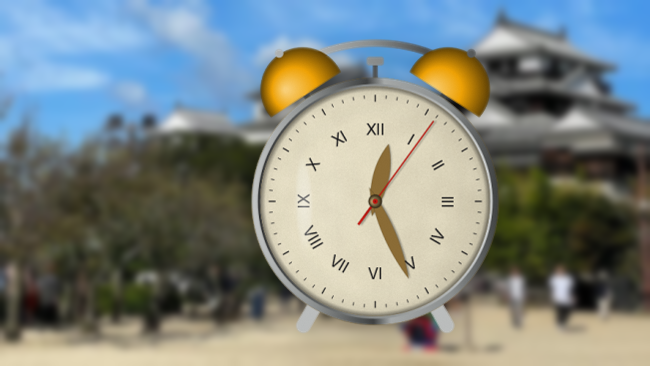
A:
12,26,06
